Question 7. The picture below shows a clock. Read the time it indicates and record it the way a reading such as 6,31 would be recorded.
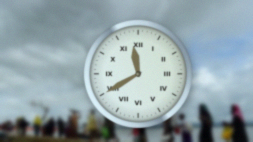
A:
11,40
